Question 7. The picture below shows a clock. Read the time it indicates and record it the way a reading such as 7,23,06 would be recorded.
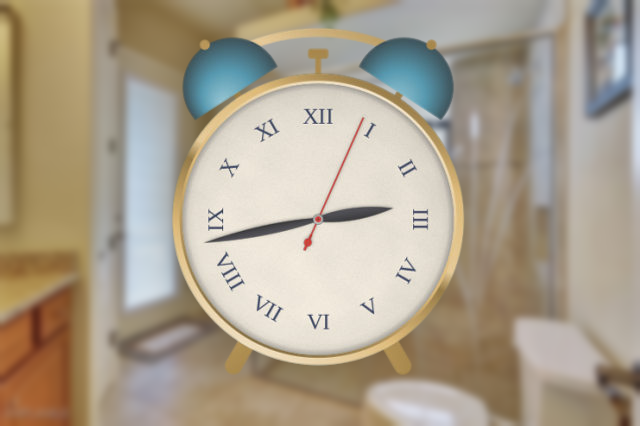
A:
2,43,04
